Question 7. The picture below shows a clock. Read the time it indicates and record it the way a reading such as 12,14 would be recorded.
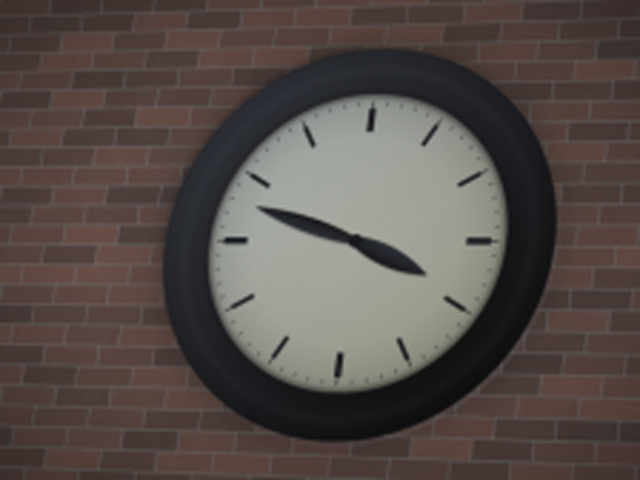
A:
3,48
